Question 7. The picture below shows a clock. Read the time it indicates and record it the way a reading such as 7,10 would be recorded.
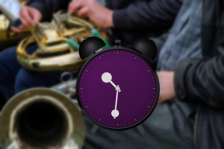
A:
10,31
